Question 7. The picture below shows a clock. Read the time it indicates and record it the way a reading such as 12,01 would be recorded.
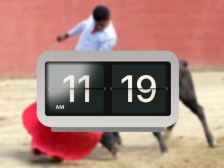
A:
11,19
